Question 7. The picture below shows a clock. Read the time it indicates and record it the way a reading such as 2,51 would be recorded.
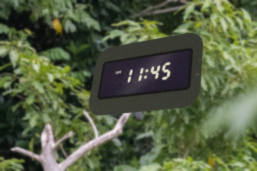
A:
11,45
